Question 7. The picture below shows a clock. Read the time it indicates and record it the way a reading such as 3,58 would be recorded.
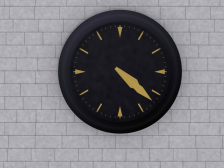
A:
4,22
